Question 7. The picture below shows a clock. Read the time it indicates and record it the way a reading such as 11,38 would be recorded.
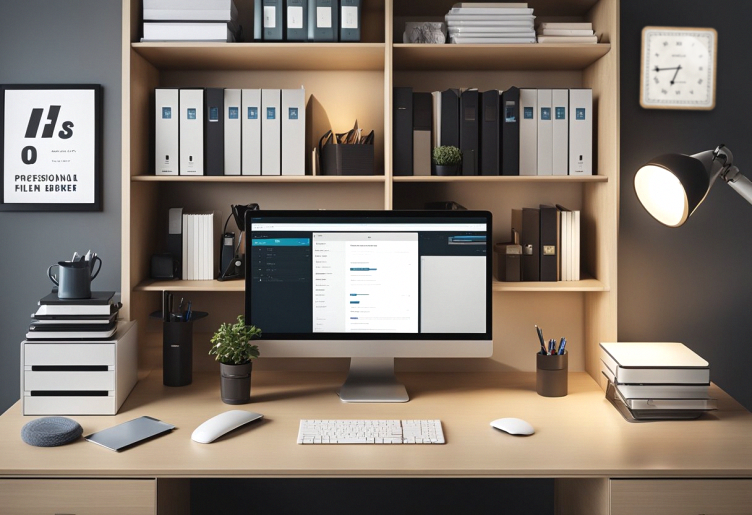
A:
6,44
